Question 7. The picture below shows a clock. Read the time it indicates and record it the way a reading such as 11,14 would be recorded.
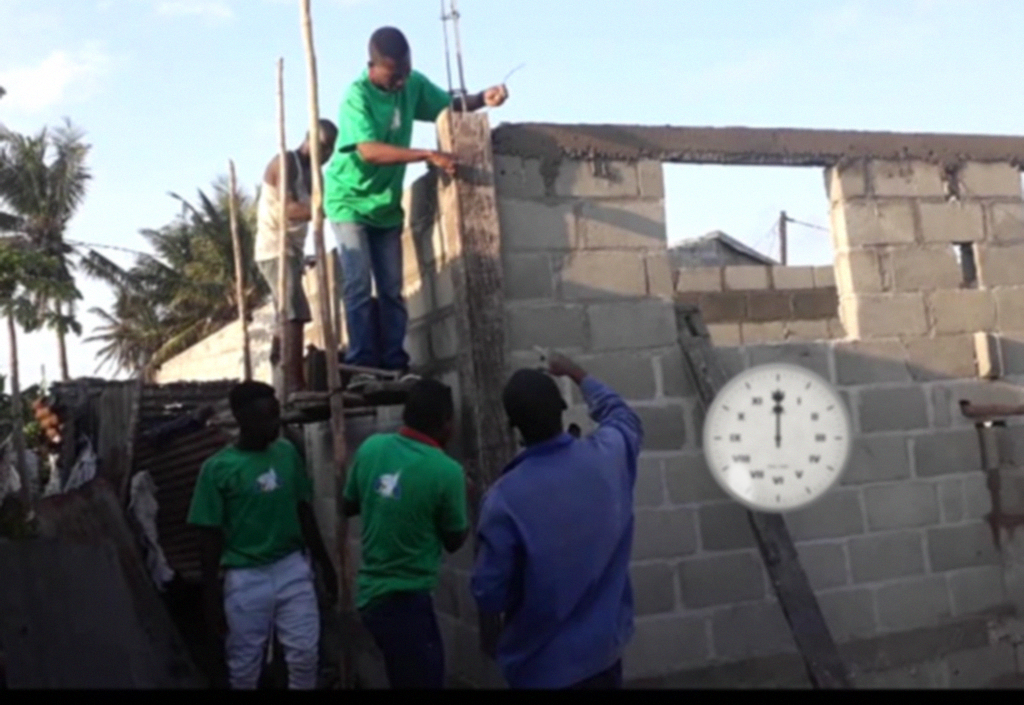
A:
12,00
